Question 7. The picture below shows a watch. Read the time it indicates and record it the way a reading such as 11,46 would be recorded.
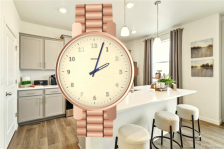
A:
2,03
